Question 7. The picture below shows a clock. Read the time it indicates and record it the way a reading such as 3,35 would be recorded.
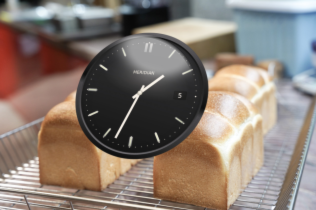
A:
1,33
